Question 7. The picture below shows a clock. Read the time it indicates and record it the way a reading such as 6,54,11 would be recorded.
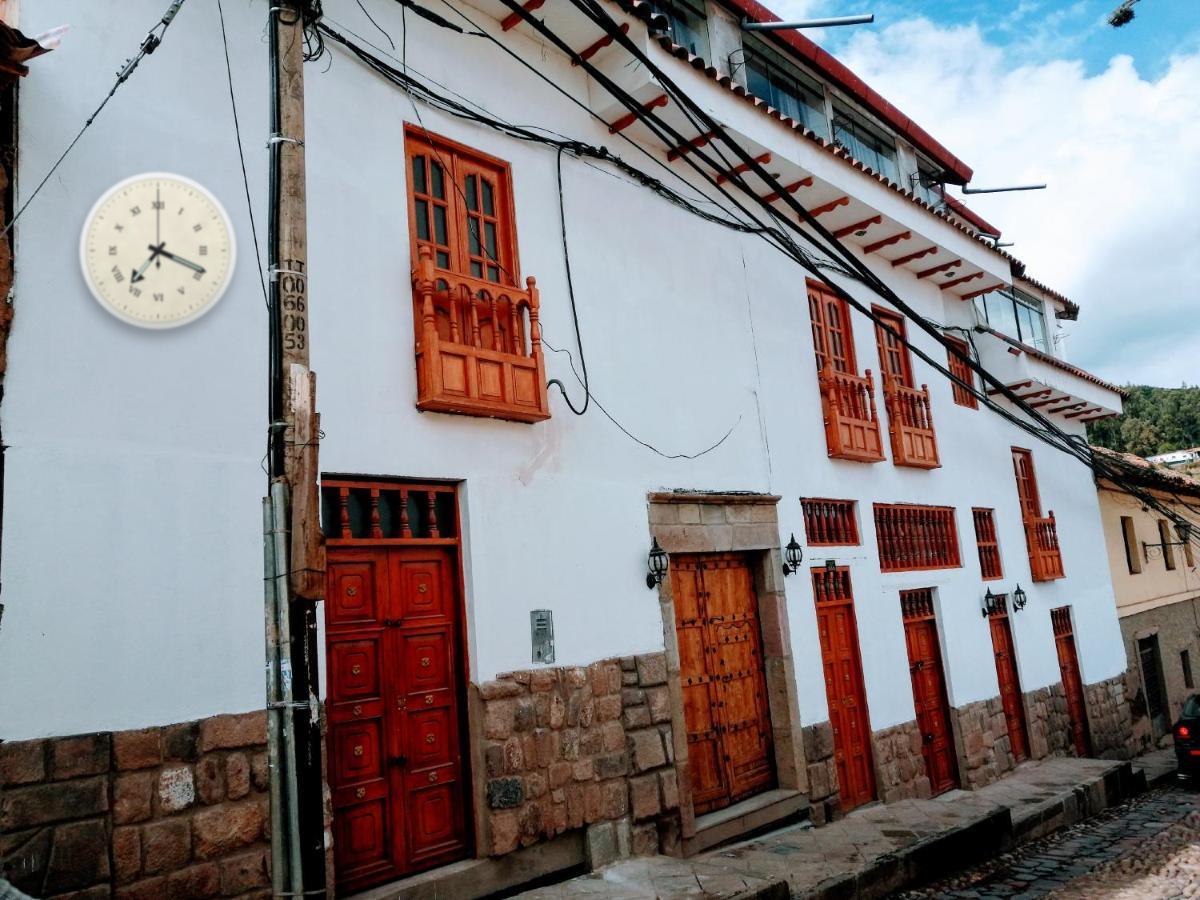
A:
7,19,00
